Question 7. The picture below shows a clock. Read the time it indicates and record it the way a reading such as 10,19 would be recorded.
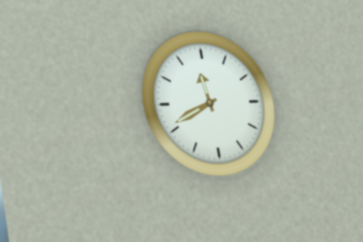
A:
11,41
